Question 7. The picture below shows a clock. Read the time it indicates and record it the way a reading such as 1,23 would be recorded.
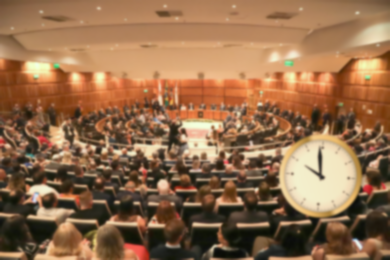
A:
9,59
